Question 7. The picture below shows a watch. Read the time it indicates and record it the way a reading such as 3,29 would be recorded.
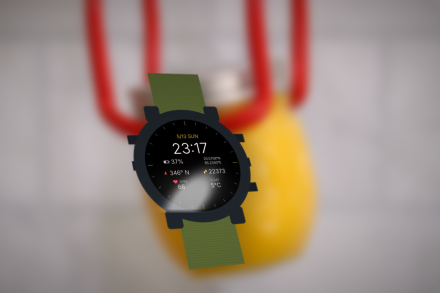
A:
23,17
